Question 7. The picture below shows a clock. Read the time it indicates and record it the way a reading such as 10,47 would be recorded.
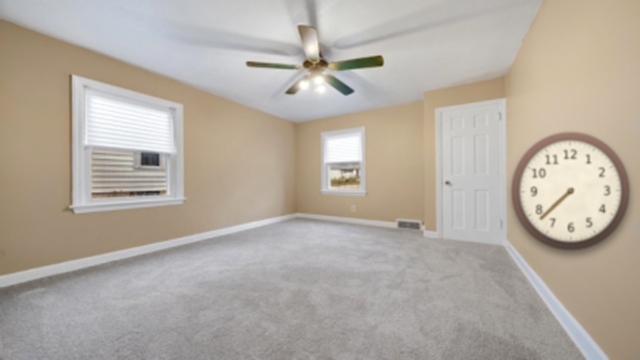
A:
7,38
